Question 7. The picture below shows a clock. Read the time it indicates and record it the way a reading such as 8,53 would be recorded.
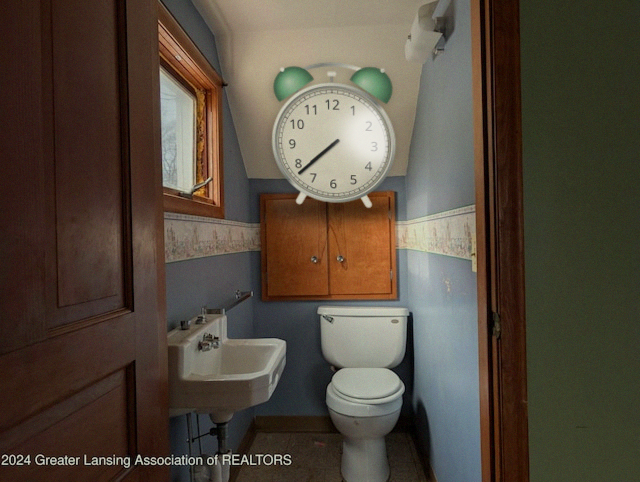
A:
7,38
